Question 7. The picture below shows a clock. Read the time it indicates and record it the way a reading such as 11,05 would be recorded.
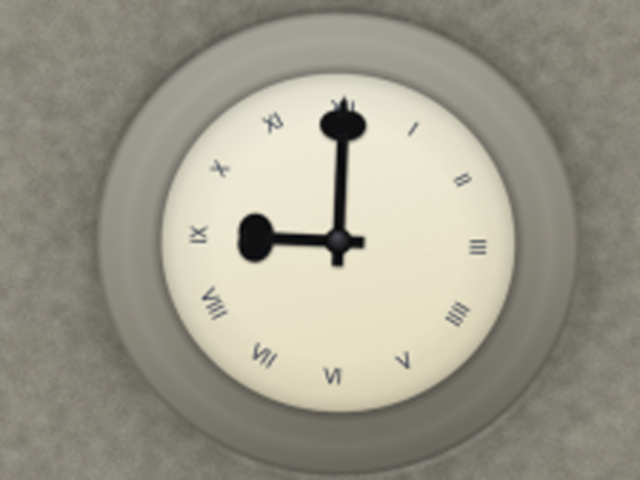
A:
9,00
